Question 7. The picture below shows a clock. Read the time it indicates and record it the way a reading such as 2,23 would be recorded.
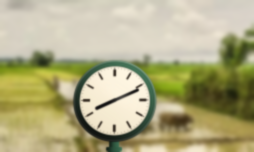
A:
8,11
